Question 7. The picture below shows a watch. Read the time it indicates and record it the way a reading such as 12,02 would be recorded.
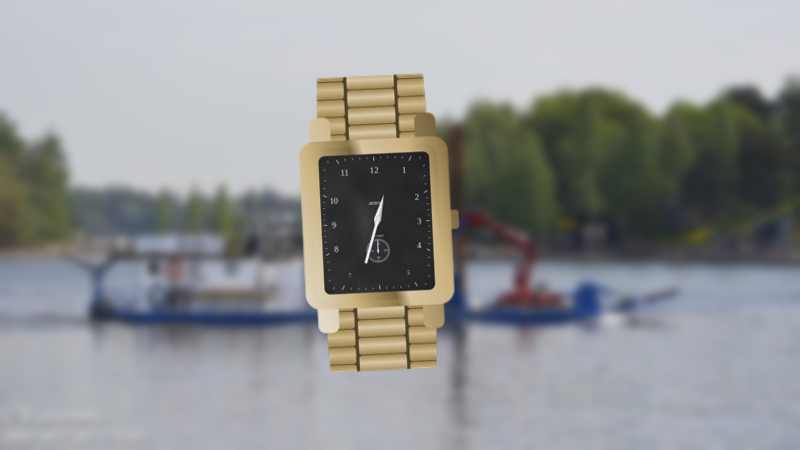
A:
12,33
